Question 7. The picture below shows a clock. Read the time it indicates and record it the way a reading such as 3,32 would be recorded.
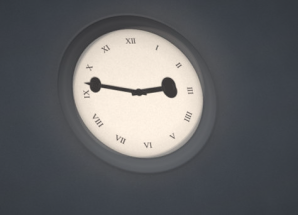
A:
2,47
